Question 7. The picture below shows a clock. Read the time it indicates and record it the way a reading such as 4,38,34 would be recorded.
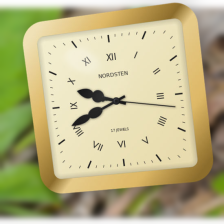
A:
9,41,17
